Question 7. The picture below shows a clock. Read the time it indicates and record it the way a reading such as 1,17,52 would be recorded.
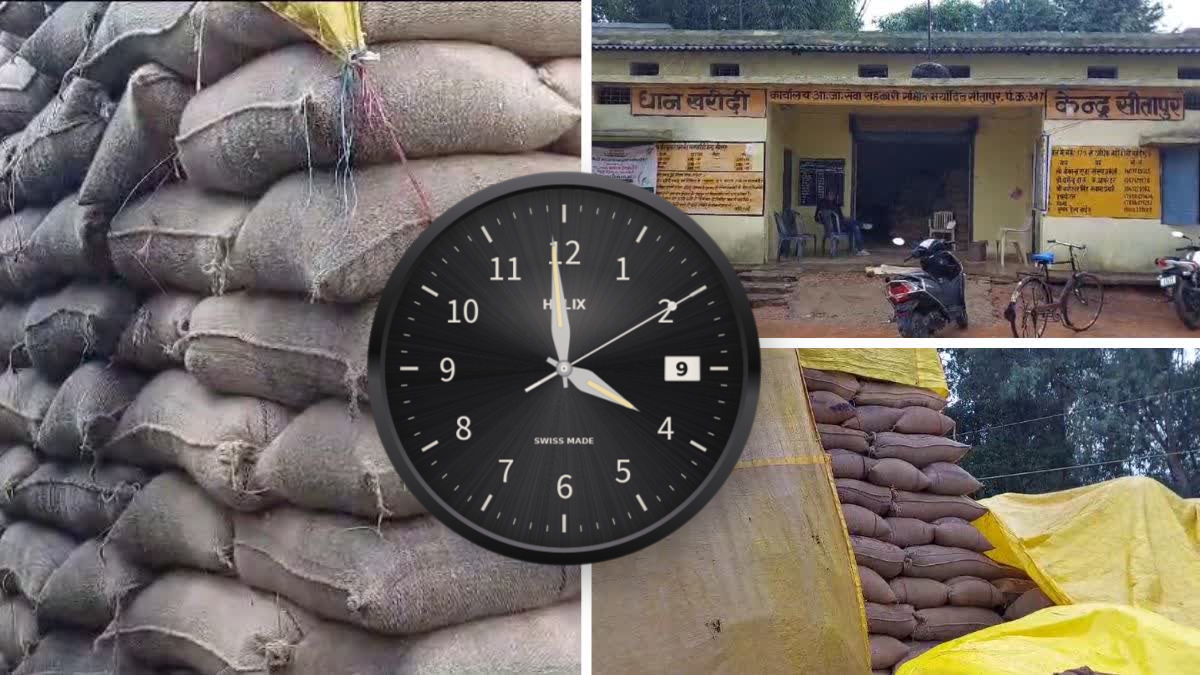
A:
3,59,10
